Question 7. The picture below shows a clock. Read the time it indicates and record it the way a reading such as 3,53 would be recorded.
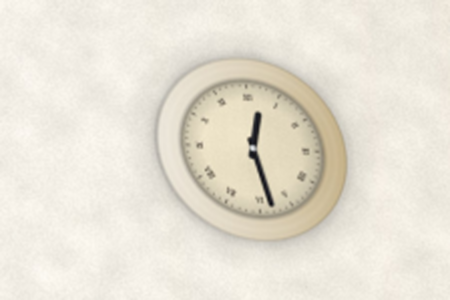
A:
12,28
